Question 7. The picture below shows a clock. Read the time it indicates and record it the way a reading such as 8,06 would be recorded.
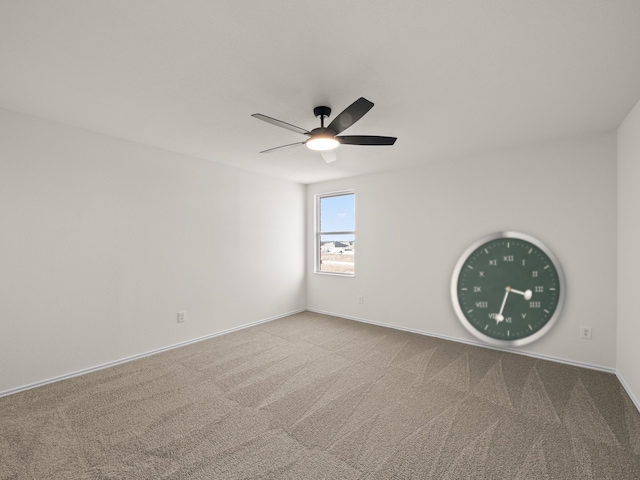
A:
3,33
